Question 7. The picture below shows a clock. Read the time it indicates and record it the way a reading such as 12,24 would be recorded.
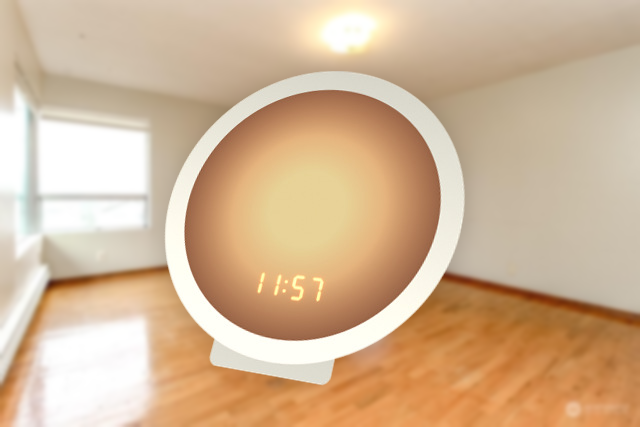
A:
11,57
